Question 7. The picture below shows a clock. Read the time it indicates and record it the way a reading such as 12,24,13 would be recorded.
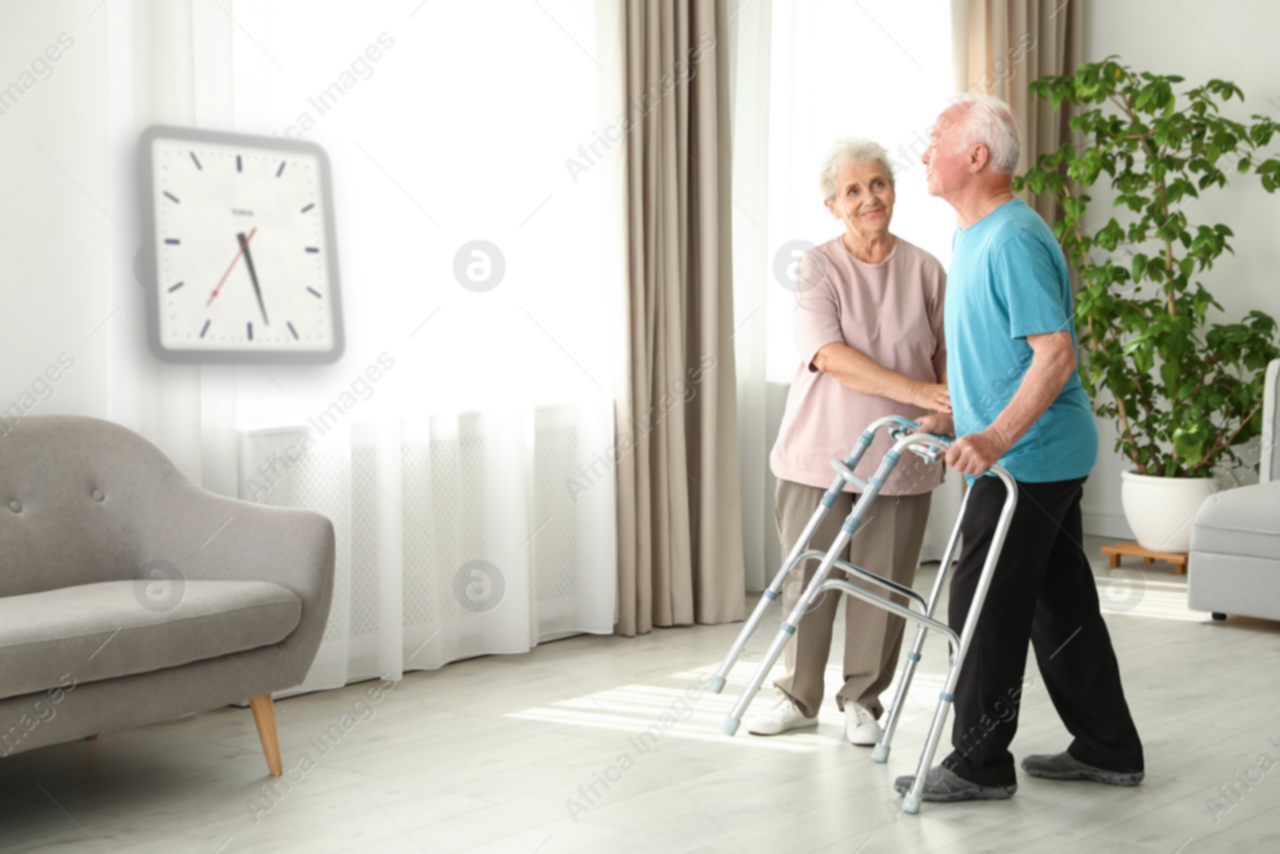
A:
5,27,36
